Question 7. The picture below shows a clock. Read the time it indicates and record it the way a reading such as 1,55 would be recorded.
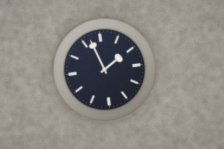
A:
1,57
